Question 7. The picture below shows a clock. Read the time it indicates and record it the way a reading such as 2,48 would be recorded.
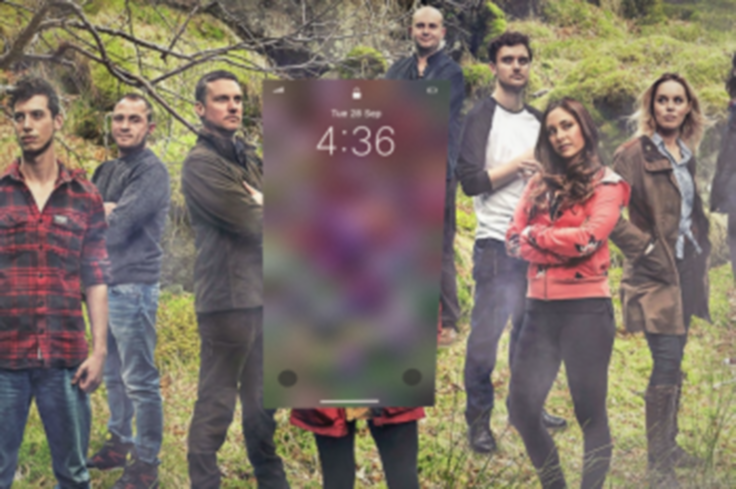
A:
4,36
